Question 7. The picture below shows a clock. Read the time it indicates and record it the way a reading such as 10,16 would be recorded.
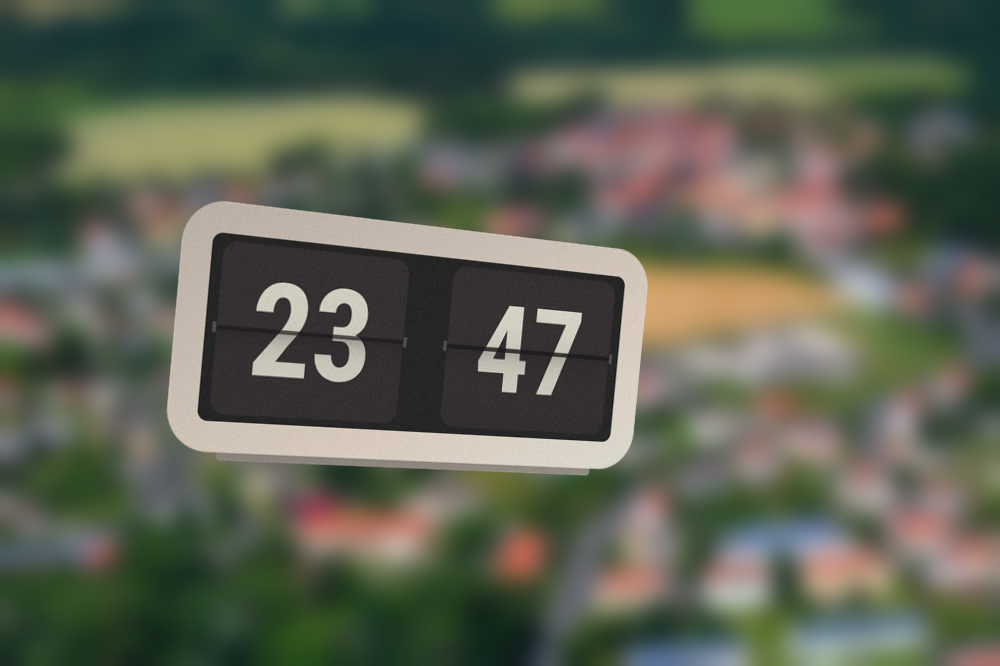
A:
23,47
